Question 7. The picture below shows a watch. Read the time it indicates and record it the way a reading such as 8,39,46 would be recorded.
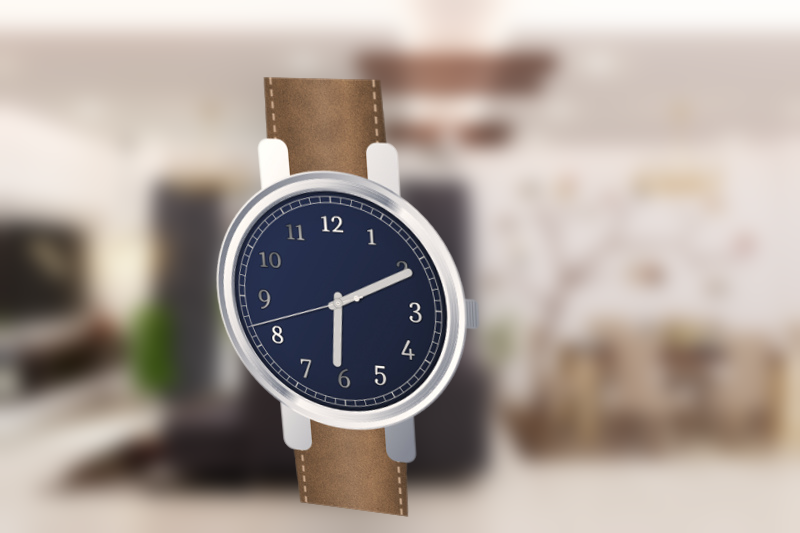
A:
6,10,42
